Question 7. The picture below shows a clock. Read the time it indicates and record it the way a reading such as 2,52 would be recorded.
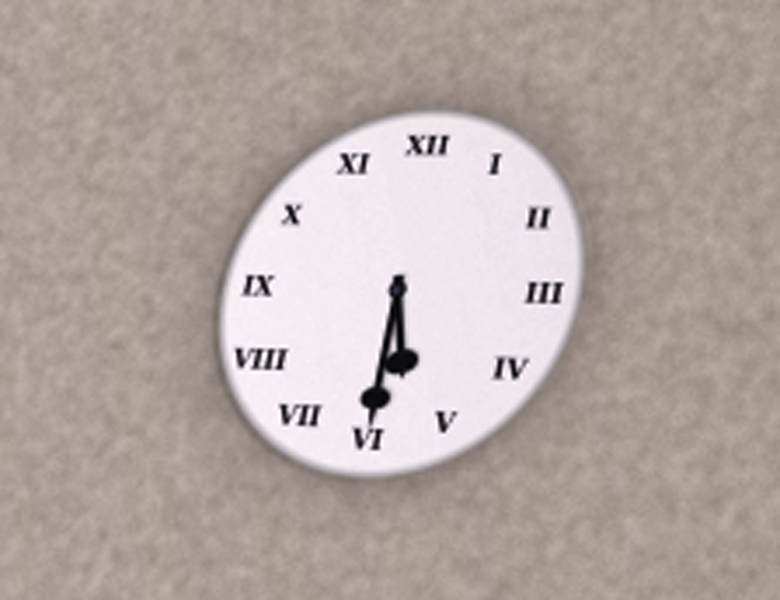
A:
5,30
